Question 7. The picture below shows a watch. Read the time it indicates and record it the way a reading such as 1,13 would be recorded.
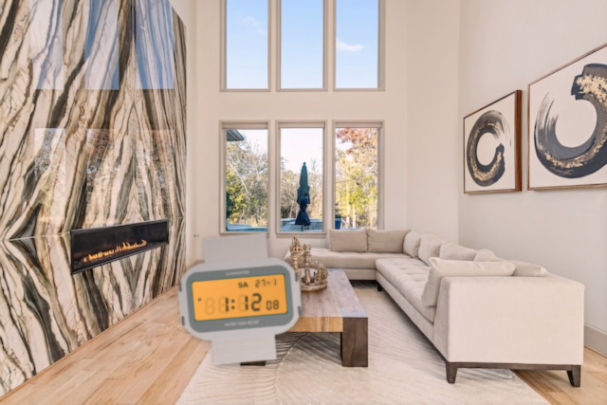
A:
1,12
